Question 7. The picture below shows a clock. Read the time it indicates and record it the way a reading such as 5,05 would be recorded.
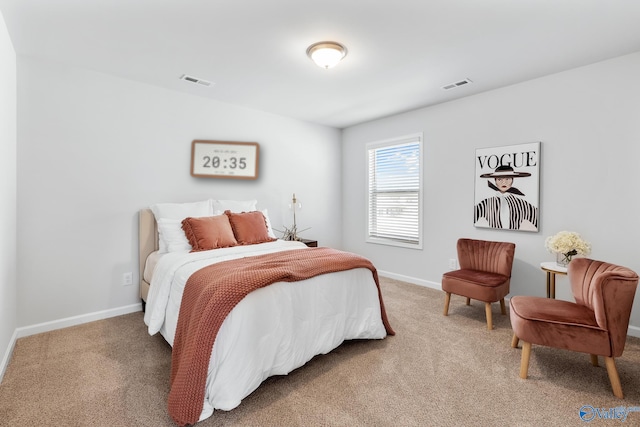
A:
20,35
